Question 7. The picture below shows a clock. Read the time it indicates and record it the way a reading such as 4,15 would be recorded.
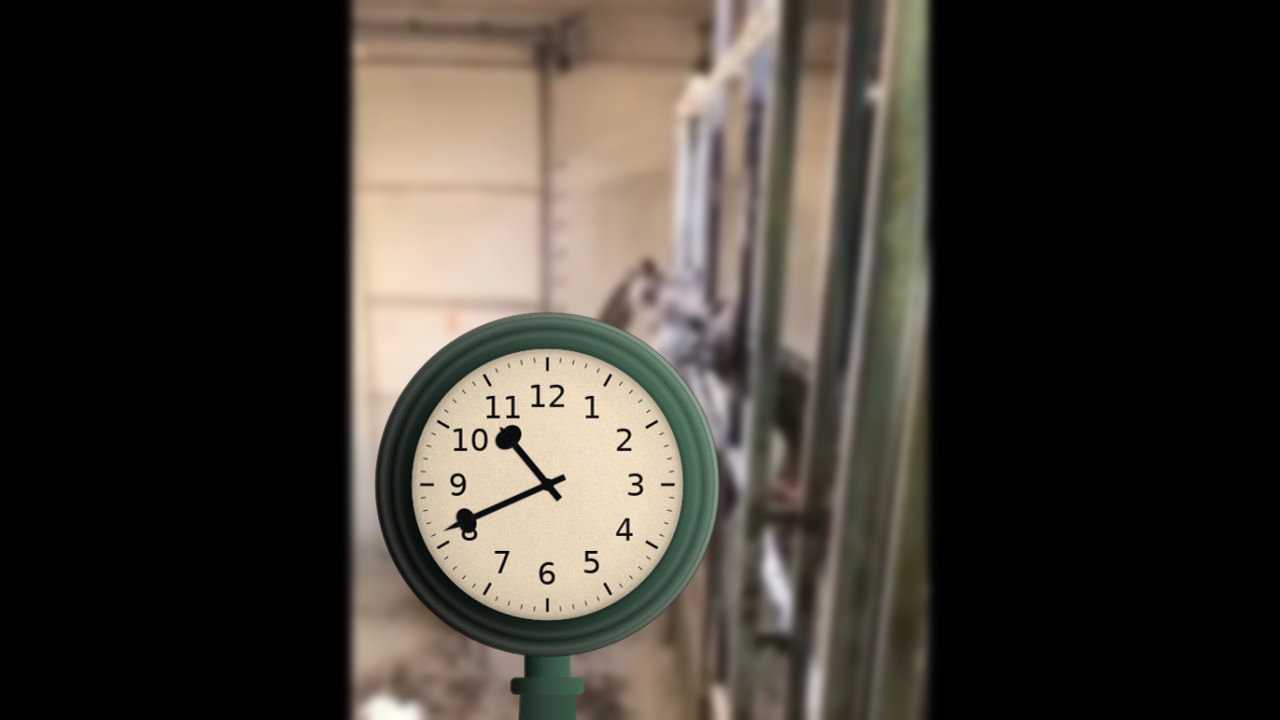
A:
10,41
